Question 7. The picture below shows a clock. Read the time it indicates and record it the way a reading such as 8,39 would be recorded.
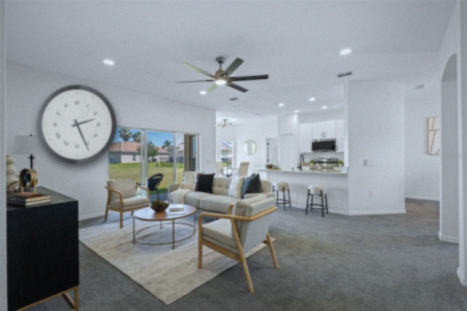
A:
2,26
